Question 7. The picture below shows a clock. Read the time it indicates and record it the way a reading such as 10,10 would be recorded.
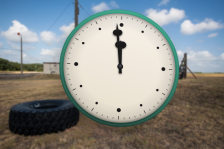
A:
11,59
